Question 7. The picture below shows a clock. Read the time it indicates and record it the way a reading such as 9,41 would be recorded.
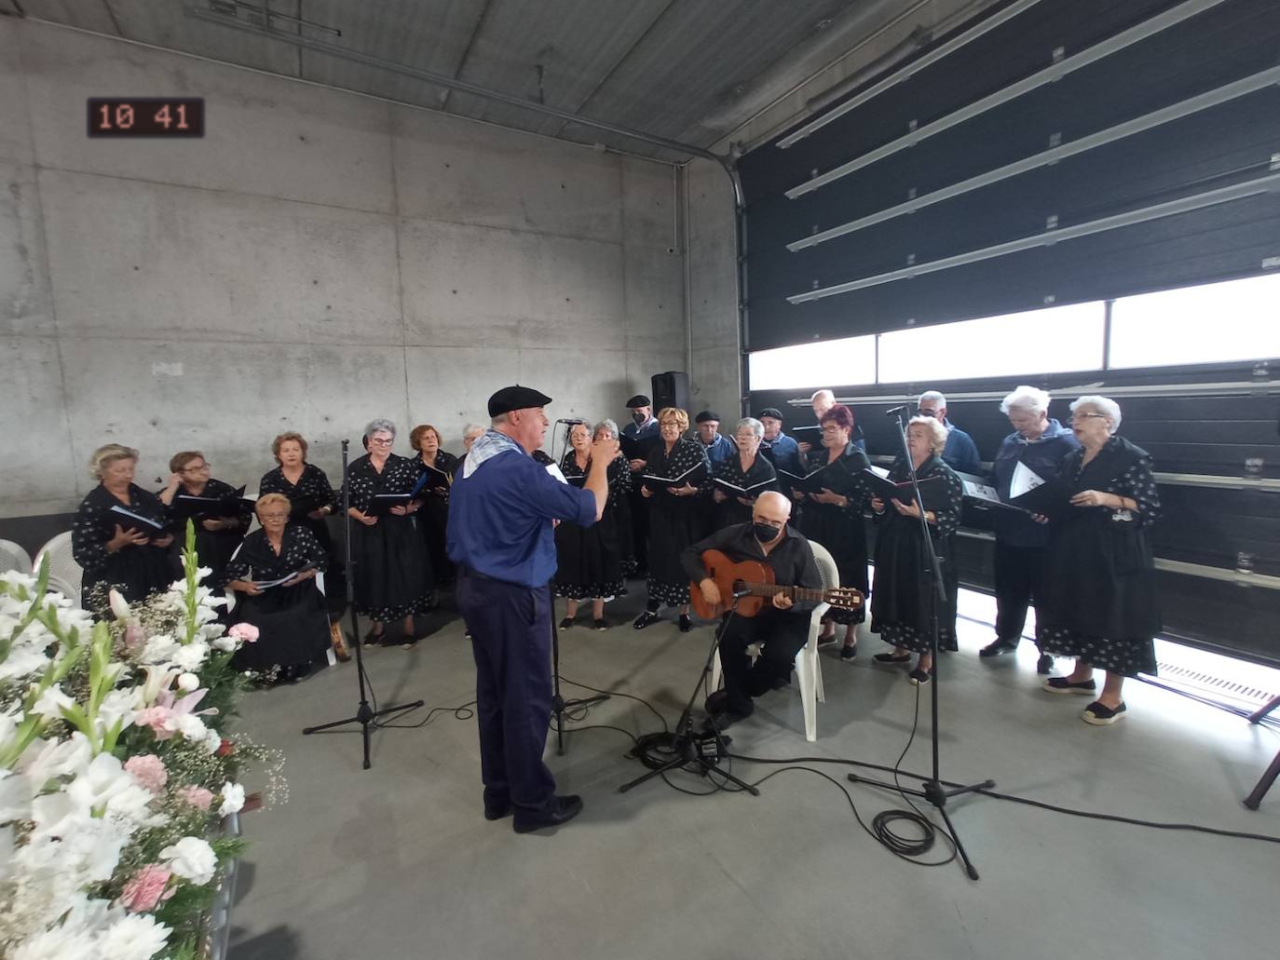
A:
10,41
